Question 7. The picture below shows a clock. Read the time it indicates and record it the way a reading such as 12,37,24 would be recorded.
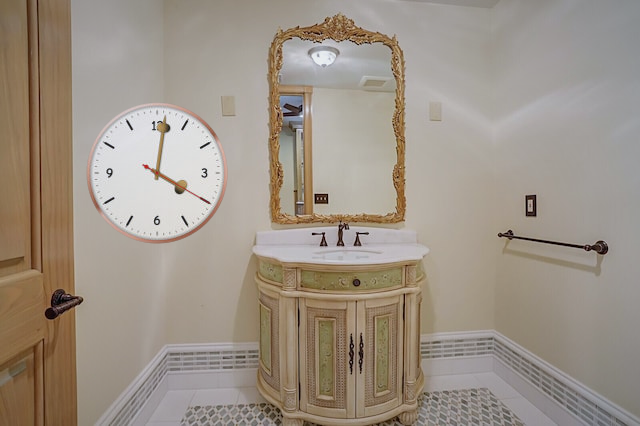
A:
4,01,20
